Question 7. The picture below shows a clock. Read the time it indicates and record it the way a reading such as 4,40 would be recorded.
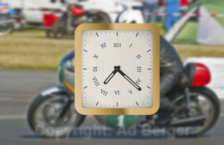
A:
7,22
